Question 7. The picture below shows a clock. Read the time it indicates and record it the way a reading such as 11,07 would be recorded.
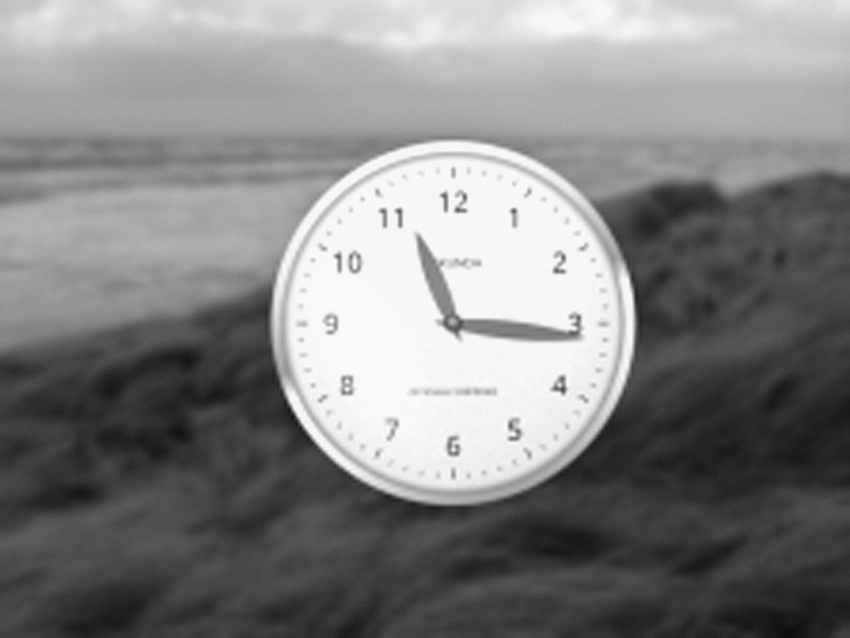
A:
11,16
